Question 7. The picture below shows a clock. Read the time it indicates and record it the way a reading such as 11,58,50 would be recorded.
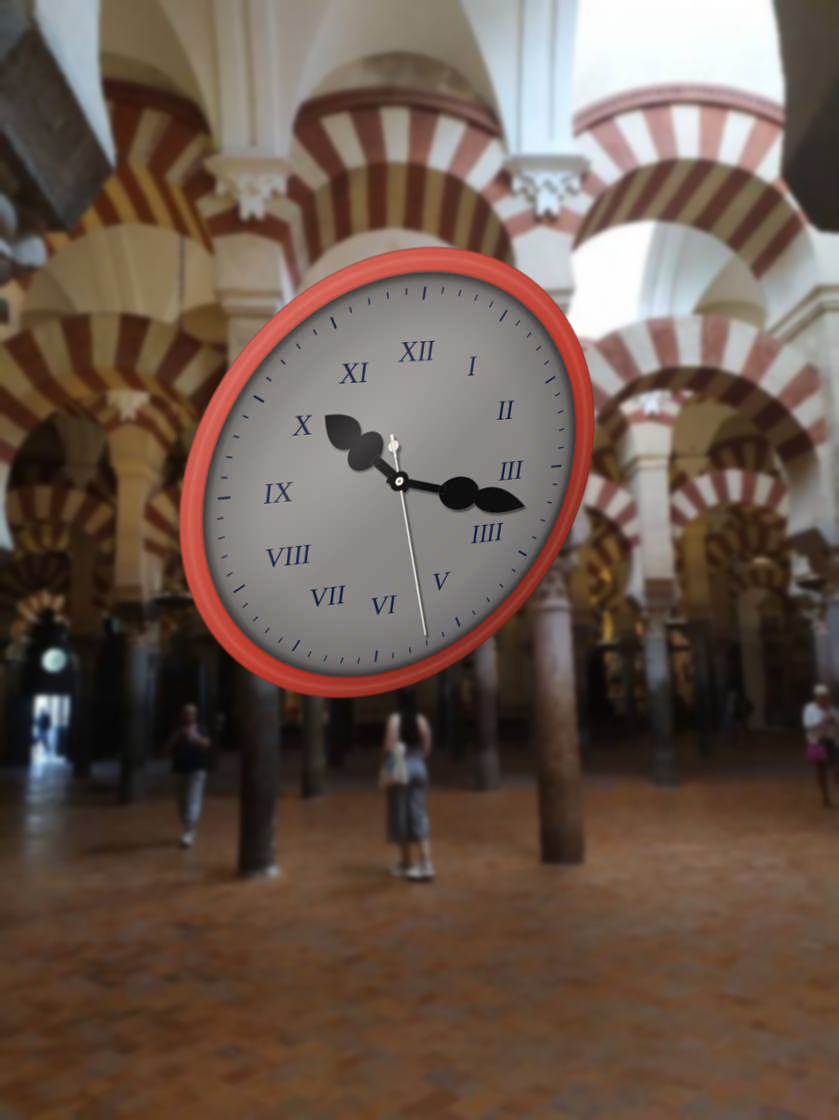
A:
10,17,27
